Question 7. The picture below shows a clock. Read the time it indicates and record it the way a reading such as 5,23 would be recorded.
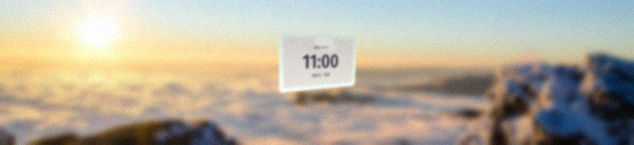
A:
11,00
